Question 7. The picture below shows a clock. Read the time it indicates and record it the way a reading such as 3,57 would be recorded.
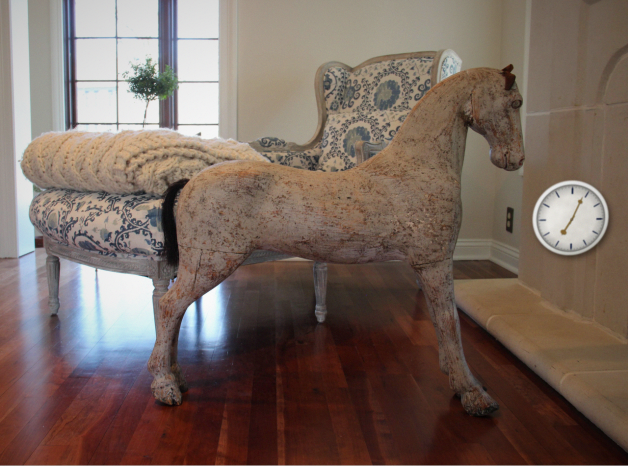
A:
7,04
